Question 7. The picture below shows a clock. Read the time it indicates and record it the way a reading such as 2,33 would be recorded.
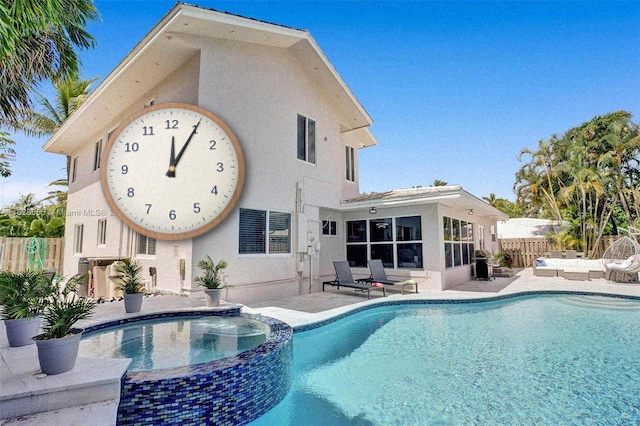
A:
12,05
